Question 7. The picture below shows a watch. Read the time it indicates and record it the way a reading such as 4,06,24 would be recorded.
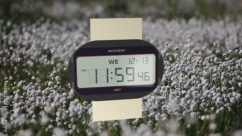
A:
11,59,46
